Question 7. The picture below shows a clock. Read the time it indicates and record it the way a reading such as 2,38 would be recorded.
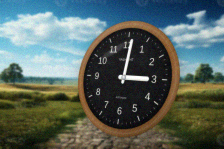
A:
3,01
